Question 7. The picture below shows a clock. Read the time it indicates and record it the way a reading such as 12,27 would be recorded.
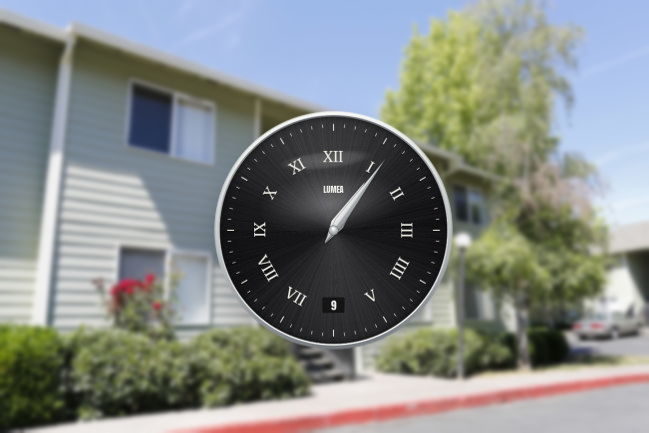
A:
1,06
